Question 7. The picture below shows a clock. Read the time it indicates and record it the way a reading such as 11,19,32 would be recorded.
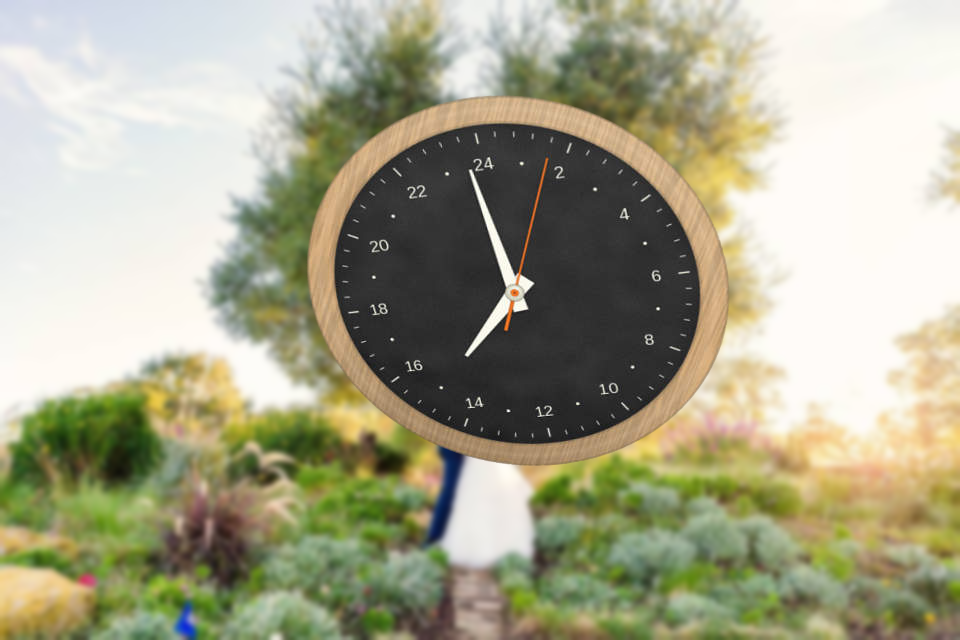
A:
14,59,04
